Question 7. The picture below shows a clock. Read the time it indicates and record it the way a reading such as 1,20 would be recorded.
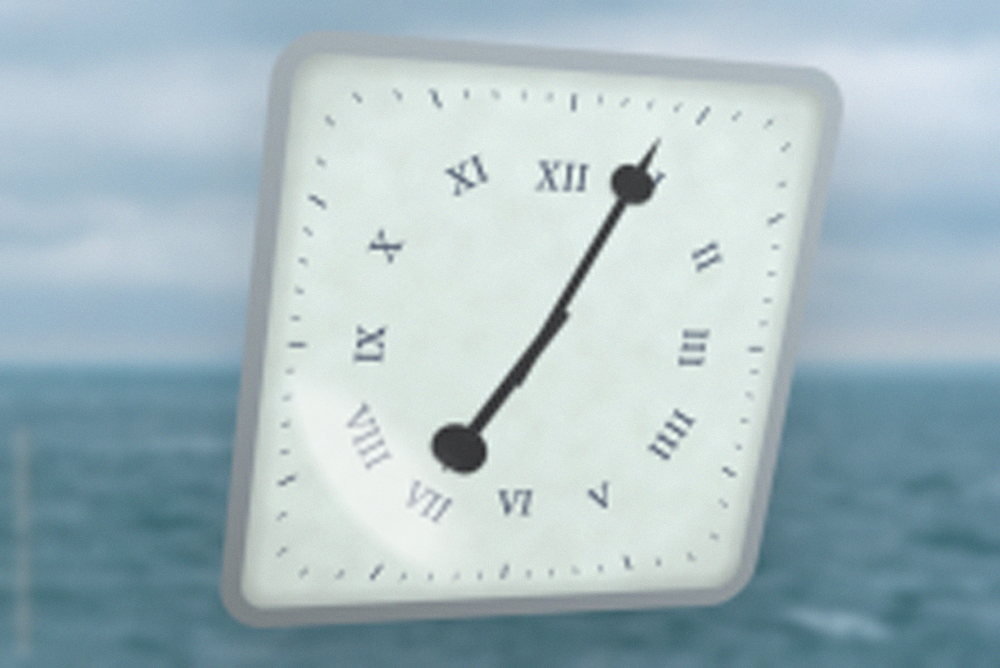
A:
7,04
